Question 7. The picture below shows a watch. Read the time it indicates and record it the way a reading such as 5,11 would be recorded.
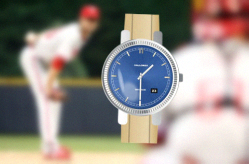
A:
1,30
